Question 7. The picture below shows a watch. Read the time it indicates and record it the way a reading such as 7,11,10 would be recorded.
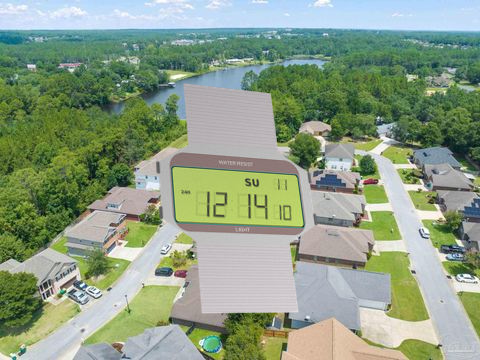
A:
12,14,10
